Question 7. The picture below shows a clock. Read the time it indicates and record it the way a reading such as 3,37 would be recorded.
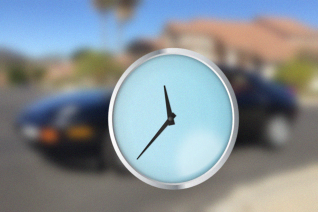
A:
11,37
